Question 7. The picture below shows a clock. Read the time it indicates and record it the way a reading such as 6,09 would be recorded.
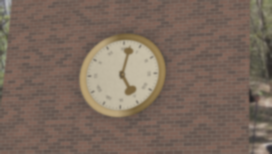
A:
5,02
